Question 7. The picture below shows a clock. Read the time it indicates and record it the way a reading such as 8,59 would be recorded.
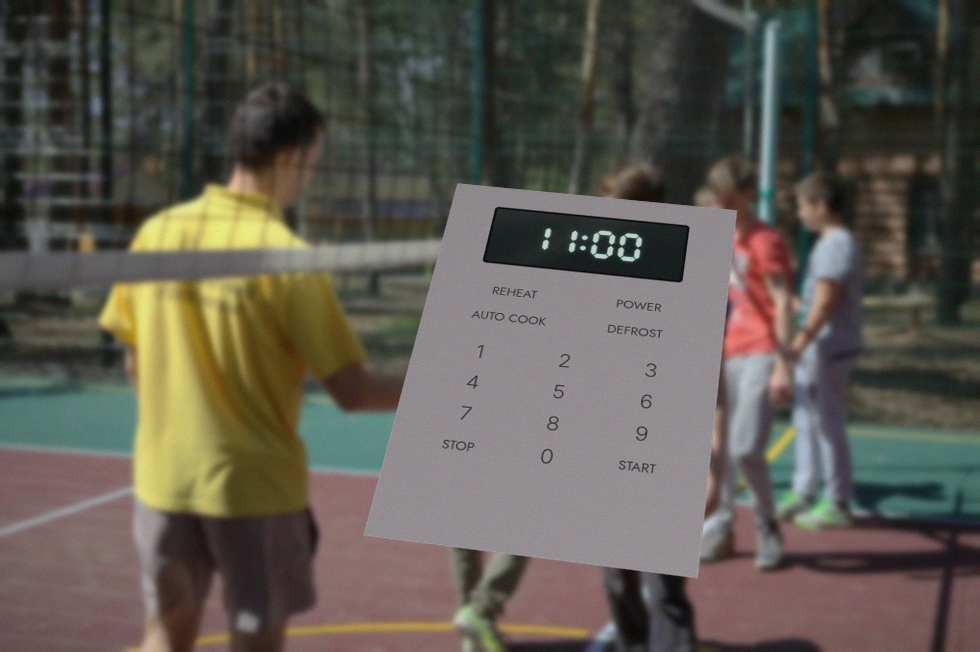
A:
11,00
